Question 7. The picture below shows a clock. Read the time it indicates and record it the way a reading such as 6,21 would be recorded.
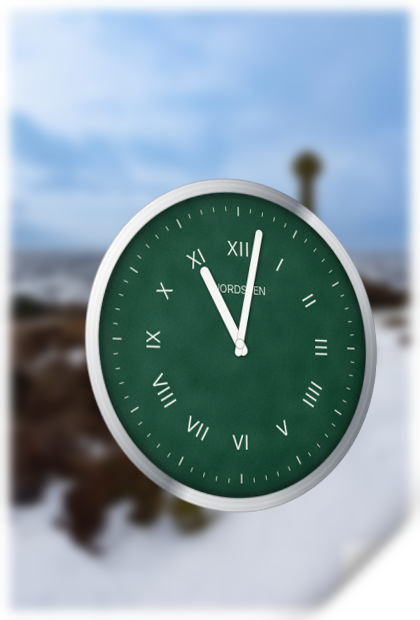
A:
11,02
